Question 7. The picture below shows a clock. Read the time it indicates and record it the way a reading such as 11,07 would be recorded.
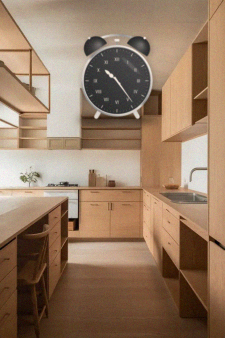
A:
10,24
